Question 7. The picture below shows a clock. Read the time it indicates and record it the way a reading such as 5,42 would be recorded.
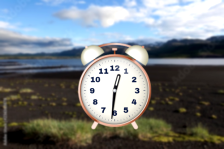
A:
12,31
